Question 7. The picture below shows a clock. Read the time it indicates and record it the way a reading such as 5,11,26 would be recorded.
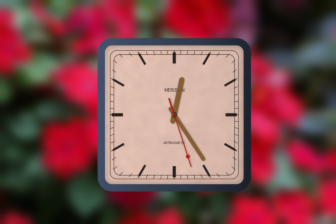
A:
12,24,27
